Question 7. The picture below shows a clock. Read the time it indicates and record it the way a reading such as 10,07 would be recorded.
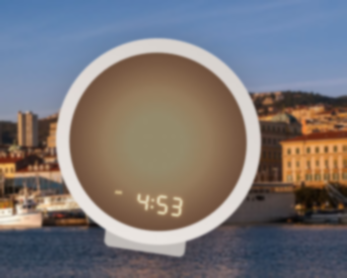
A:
4,53
